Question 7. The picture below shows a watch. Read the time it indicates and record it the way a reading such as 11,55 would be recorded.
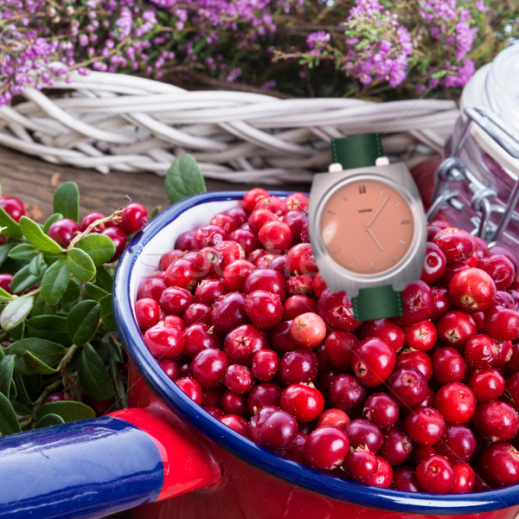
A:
5,07
